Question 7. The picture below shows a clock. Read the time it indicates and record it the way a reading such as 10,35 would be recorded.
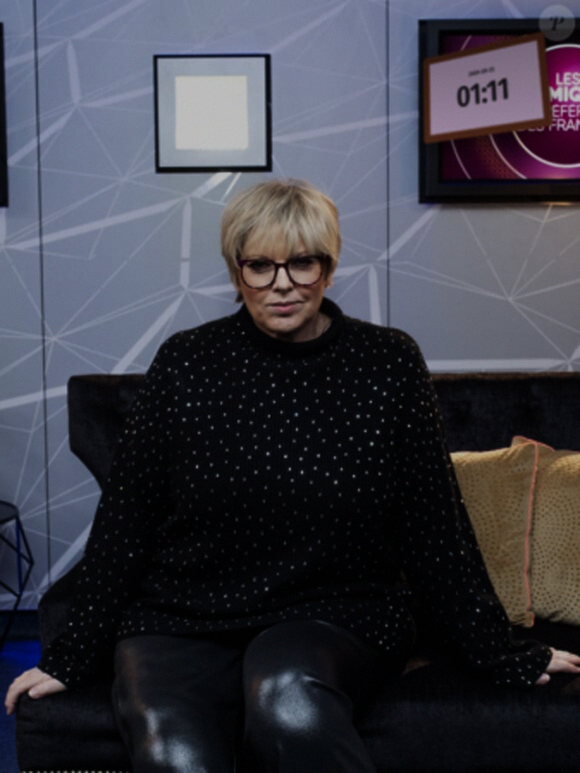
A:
1,11
